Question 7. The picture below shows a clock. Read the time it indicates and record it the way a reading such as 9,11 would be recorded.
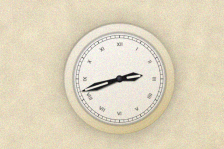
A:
2,42
